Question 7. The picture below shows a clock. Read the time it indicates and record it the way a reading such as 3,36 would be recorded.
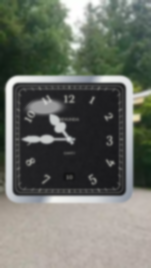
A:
10,45
